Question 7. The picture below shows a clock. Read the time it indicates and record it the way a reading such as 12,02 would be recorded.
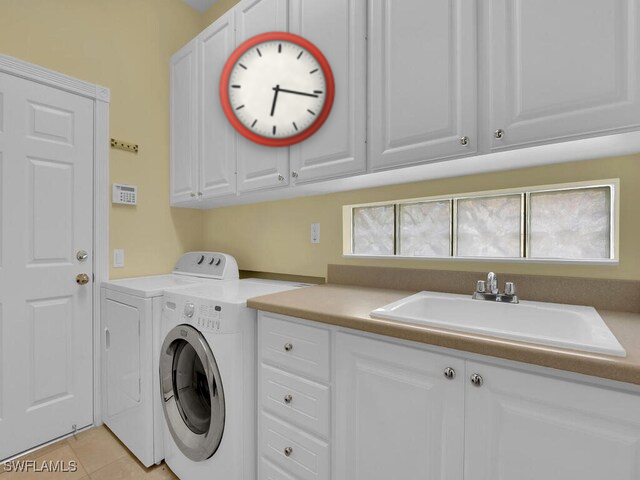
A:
6,16
